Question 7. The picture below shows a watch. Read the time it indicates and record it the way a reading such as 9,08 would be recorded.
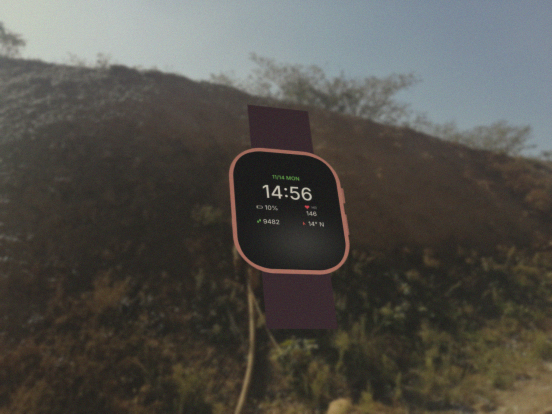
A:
14,56
